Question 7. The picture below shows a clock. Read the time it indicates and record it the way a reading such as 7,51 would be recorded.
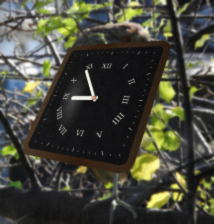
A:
8,54
